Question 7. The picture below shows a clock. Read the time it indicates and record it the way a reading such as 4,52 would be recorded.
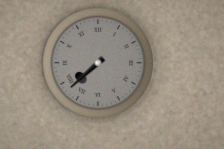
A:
7,38
